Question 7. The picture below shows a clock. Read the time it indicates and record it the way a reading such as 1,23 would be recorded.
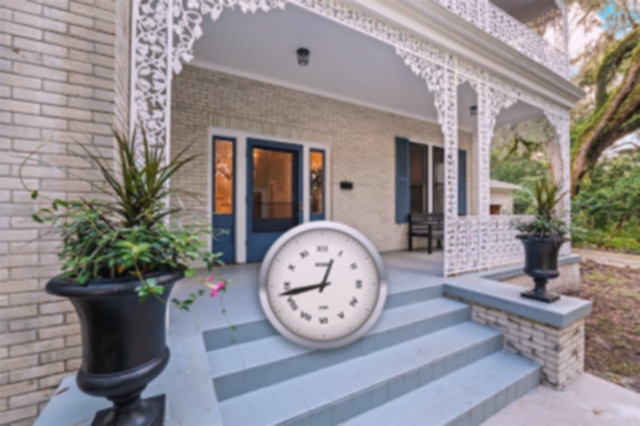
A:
12,43
